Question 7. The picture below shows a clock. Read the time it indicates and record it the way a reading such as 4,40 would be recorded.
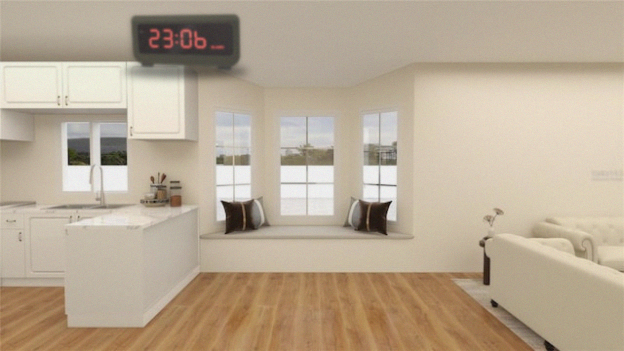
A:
23,06
